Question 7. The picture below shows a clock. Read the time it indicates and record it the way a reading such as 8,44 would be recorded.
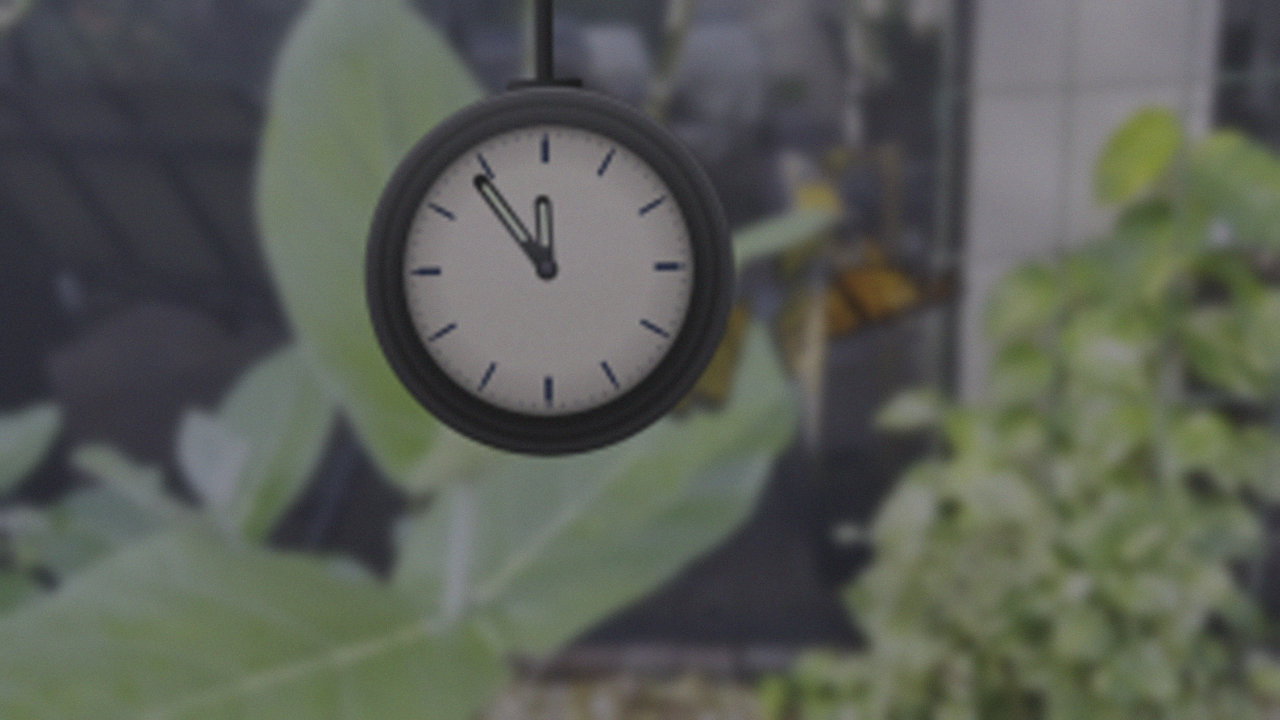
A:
11,54
